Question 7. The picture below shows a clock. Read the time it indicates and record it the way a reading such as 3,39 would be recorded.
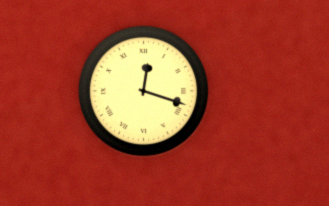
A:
12,18
